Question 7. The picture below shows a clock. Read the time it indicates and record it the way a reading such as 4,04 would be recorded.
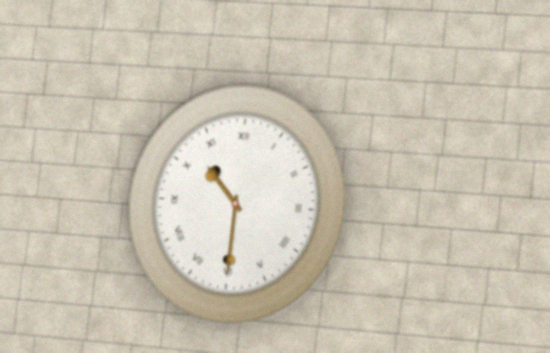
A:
10,30
